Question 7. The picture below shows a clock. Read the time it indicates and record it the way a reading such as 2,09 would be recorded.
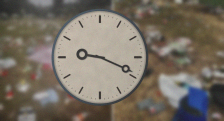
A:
9,19
